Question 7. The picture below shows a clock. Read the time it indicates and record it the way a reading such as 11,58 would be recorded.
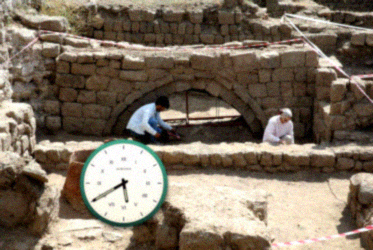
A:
5,40
